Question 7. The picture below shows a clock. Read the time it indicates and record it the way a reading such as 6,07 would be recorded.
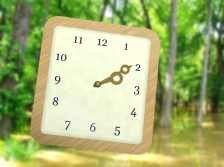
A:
2,09
